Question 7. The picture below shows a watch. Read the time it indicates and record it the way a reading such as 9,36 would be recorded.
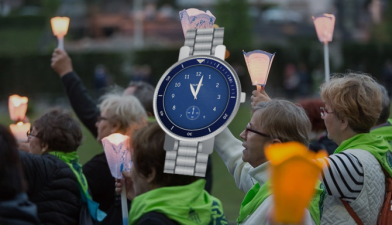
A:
11,02
